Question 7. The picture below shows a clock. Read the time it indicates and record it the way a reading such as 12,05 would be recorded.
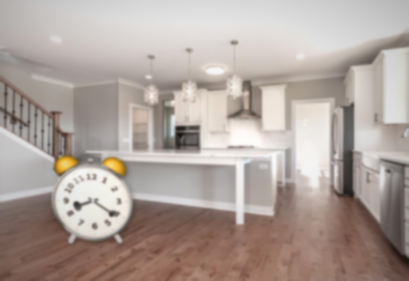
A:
8,21
